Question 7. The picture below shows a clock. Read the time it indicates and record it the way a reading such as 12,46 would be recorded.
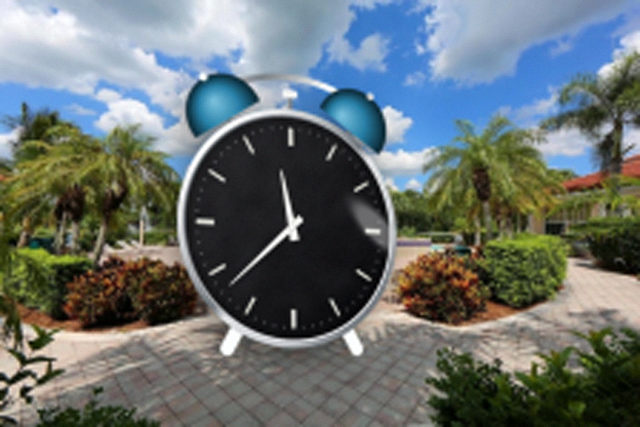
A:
11,38
